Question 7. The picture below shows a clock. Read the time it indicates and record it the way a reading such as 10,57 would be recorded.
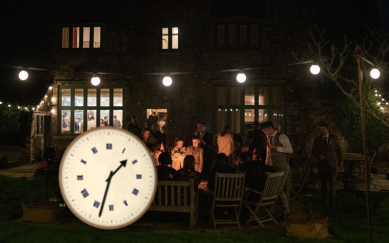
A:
1,33
